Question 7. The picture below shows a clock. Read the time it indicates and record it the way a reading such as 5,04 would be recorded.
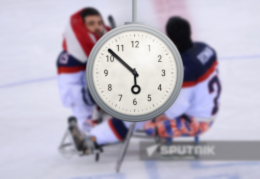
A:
5,52
